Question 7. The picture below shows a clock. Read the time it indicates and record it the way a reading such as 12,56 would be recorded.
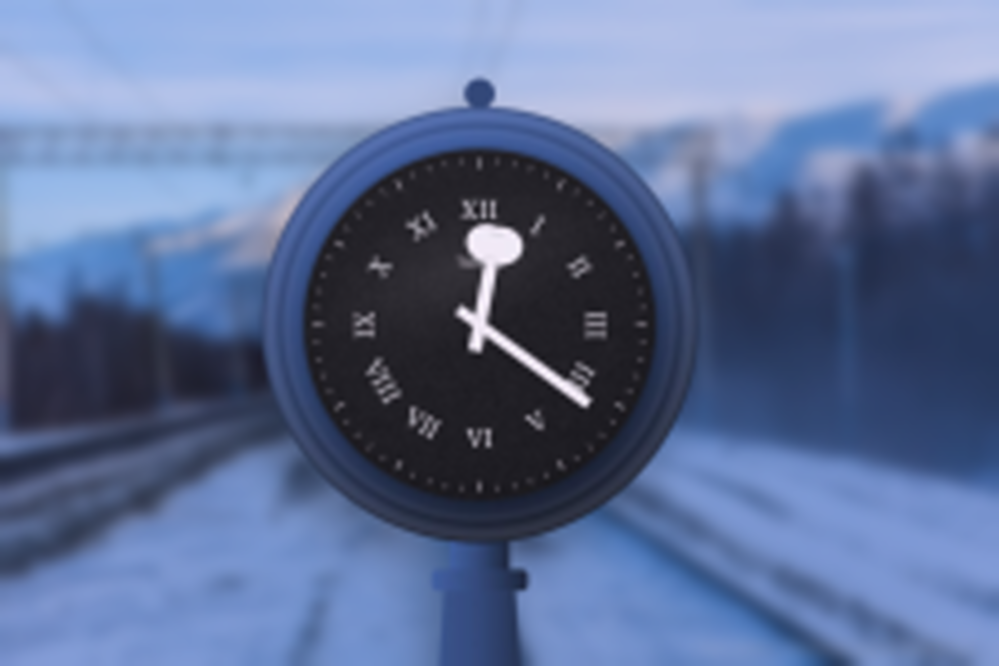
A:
12,21
